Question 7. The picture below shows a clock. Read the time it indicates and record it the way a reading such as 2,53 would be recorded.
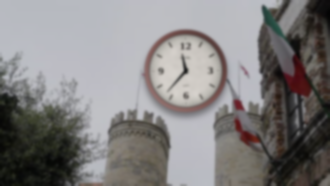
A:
11,37
